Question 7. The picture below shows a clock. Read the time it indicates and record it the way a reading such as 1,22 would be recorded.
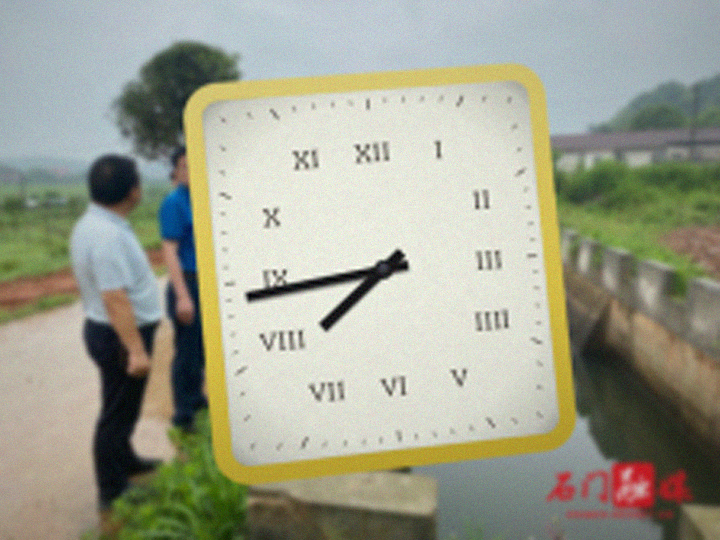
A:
7,44
